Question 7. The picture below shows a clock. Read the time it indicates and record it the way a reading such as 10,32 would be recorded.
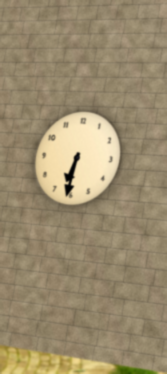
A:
6,31
